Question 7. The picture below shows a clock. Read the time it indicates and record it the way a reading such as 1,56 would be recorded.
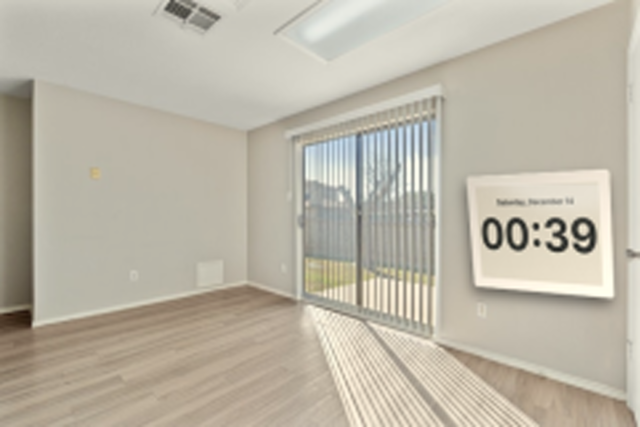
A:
0,39
